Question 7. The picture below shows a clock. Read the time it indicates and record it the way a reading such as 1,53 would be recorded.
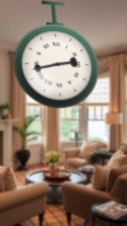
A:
2,43
